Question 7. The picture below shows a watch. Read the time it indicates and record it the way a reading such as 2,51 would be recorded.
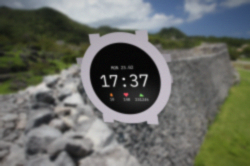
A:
17,37
